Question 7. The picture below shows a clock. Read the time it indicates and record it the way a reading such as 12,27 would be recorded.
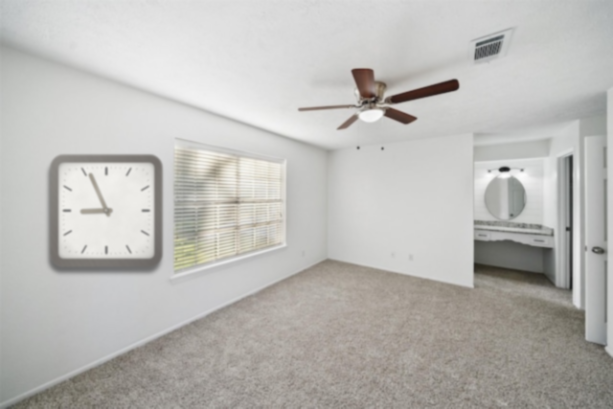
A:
8,56
